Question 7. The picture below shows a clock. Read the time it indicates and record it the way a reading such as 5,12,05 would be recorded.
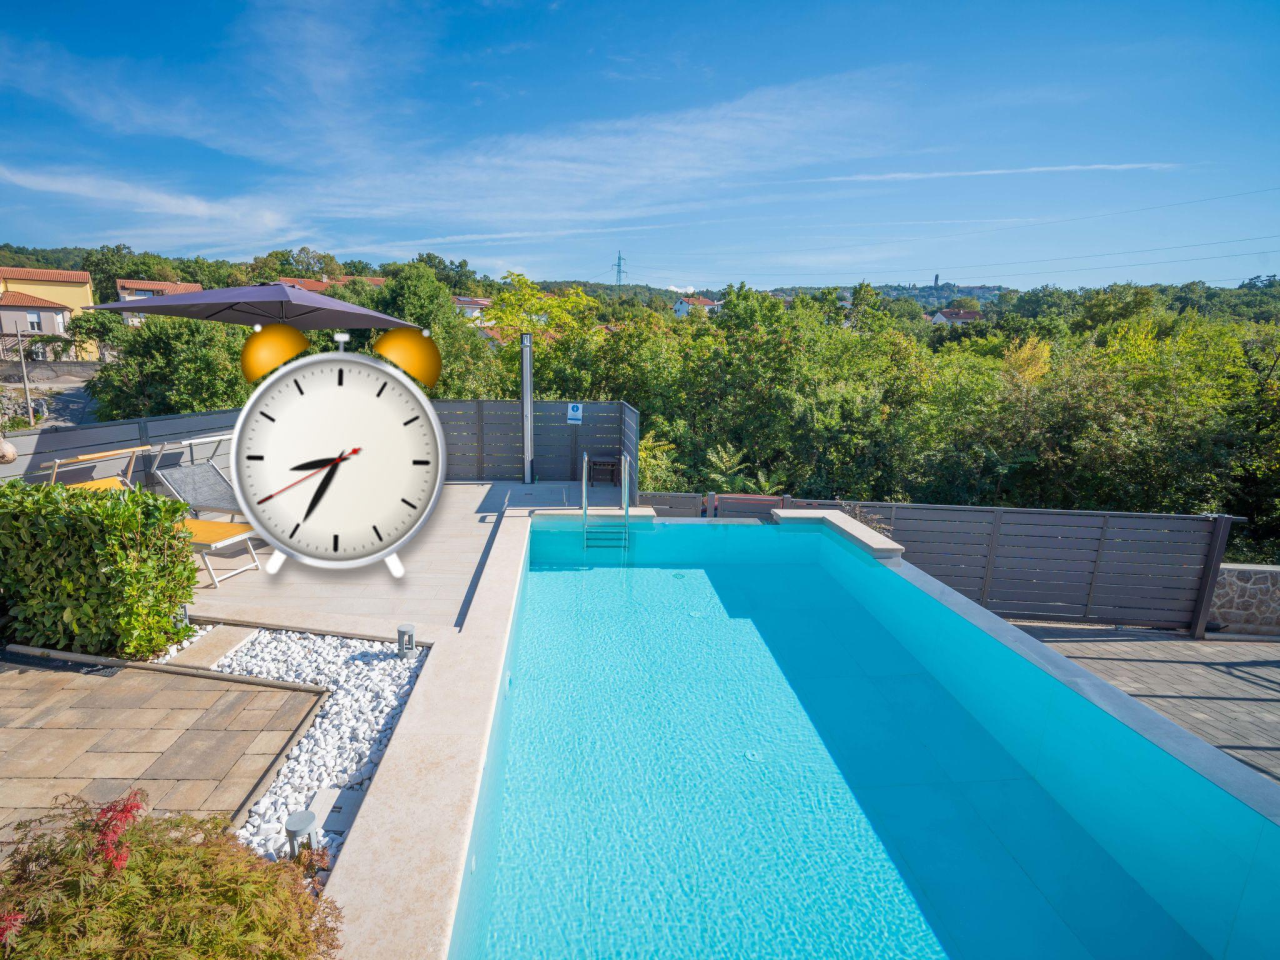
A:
8,34,40
